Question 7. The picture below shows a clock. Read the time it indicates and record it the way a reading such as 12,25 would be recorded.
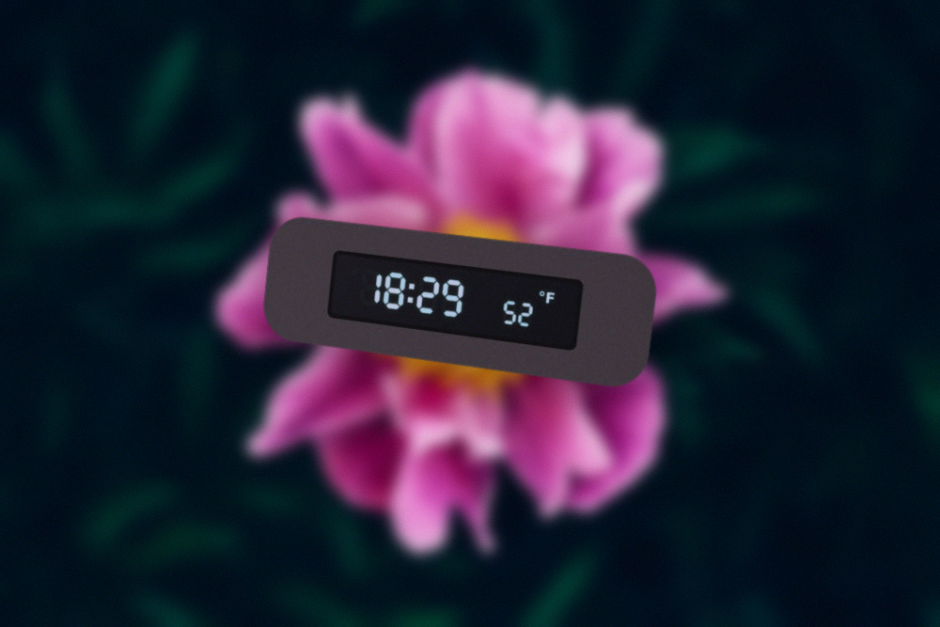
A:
18,29
